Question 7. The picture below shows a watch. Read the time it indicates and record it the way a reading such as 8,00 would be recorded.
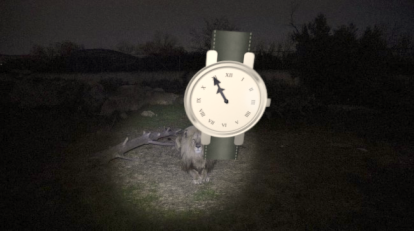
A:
10,55
